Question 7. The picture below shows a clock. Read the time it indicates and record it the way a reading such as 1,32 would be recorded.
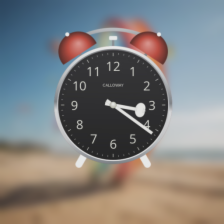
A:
3,21
